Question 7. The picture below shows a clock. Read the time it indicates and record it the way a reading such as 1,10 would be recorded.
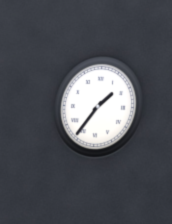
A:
1,36
